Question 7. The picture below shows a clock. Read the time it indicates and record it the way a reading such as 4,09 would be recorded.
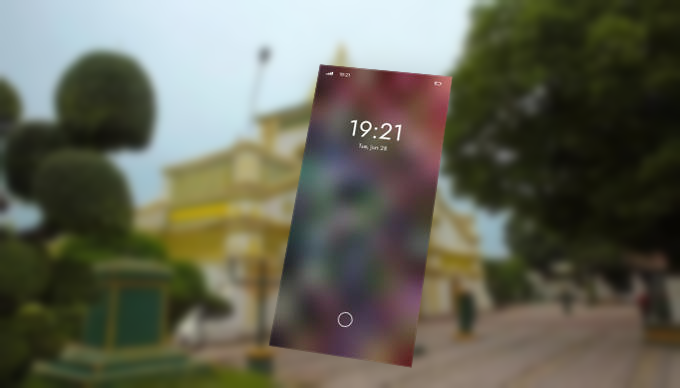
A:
19,21
